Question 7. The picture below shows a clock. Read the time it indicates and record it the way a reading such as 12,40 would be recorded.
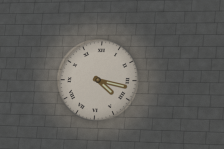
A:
4,17
